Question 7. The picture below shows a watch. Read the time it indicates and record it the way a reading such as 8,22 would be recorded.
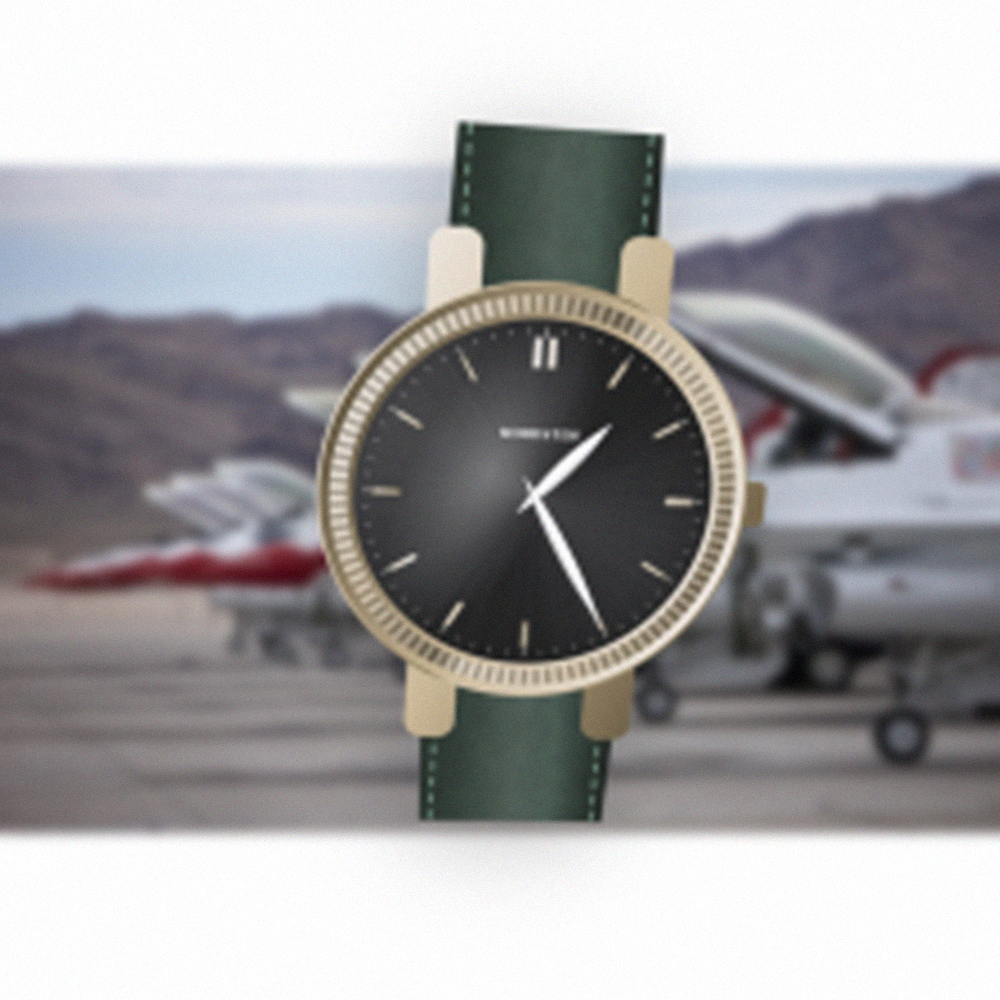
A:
1,25
